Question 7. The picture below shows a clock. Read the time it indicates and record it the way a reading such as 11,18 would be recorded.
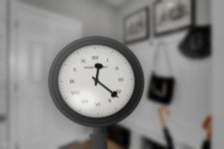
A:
12,22
